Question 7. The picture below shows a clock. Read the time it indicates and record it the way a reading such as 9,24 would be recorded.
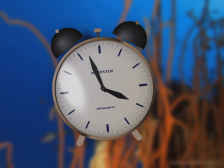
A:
3,57
